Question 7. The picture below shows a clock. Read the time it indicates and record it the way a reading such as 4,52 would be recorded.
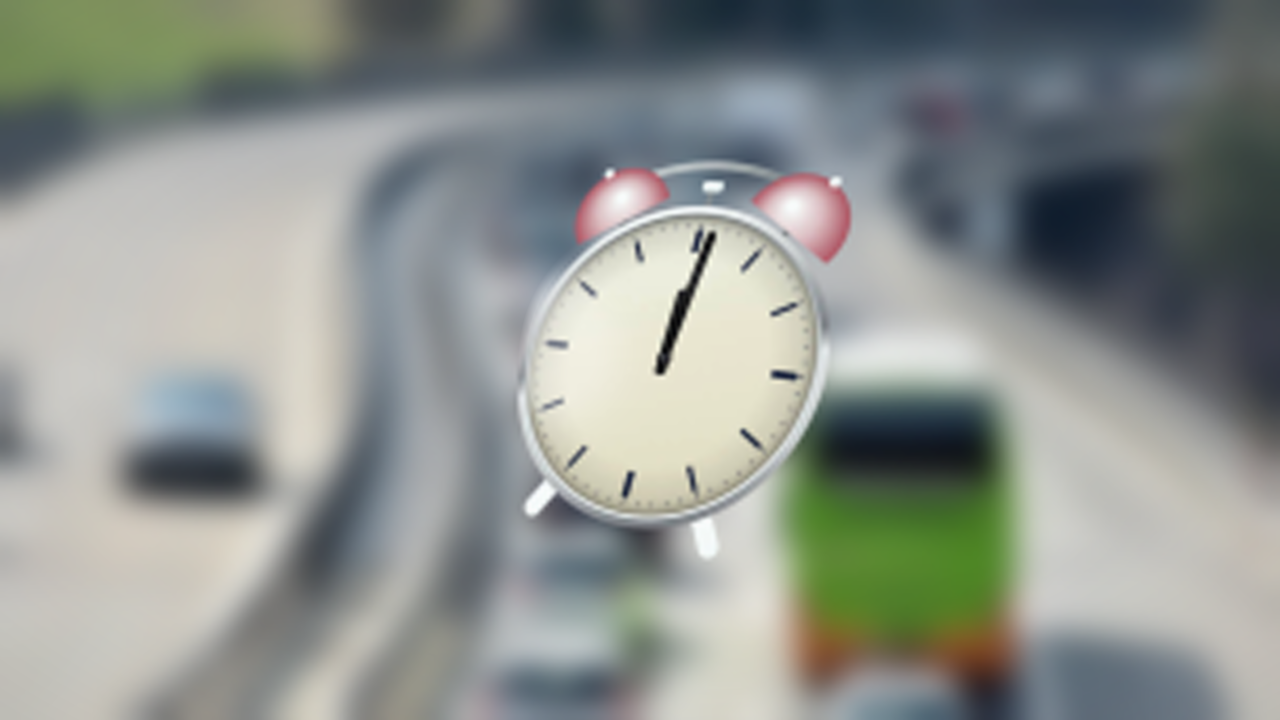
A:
12,01
